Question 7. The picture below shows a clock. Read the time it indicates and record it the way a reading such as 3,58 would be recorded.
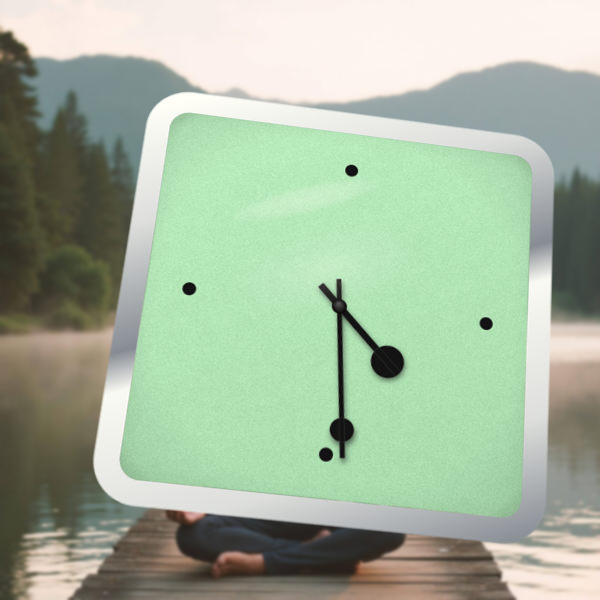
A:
4,29
